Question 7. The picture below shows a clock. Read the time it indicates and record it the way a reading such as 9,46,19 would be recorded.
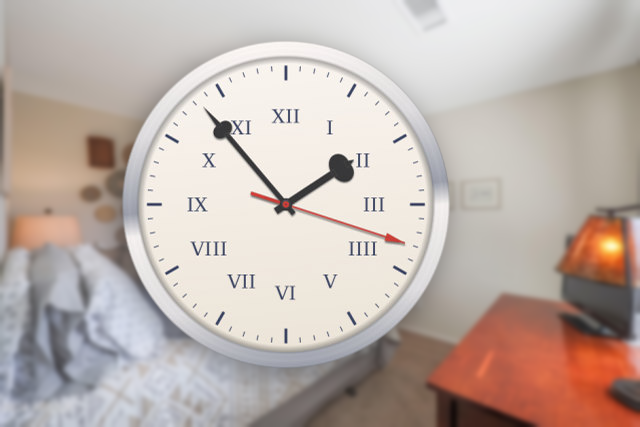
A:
1,53,18
